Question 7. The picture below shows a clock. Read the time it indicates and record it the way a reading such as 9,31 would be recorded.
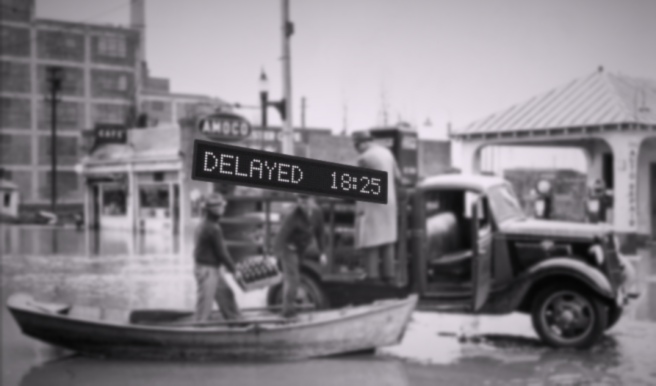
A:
18,25
